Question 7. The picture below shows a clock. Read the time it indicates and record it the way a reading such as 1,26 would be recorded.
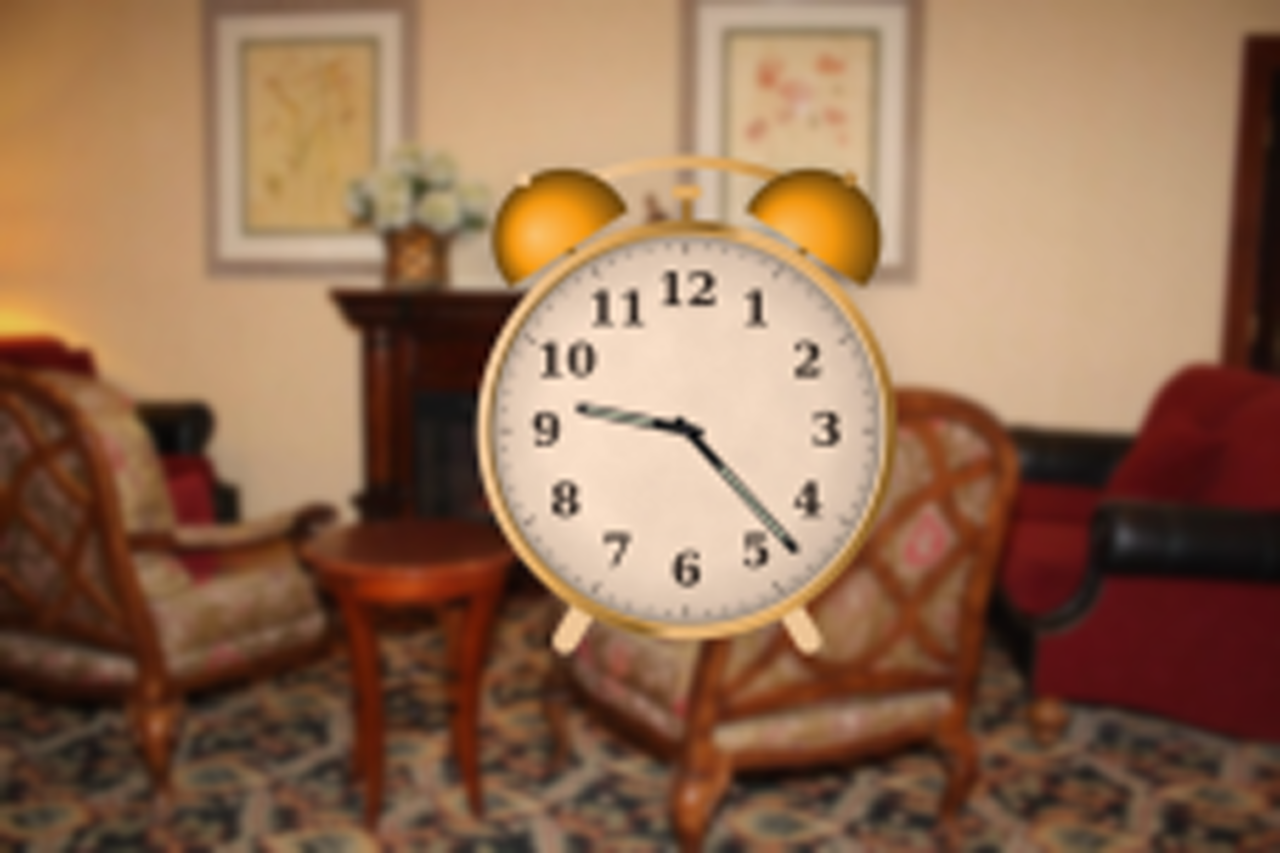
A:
9,23
